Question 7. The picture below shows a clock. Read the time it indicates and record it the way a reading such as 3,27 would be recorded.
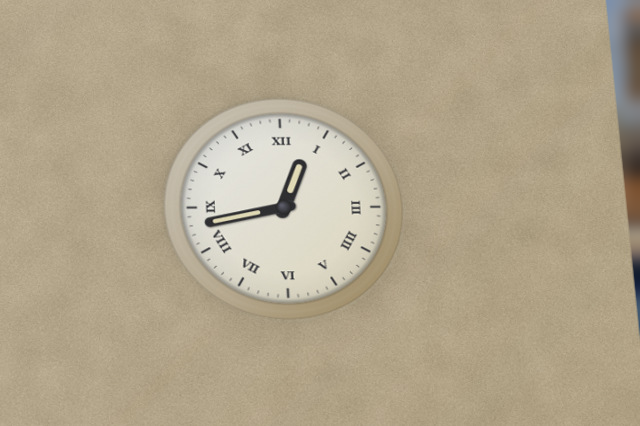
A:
12,43
